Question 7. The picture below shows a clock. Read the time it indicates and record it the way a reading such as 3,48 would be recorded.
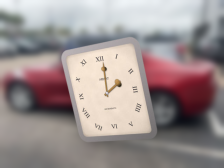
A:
2,01
